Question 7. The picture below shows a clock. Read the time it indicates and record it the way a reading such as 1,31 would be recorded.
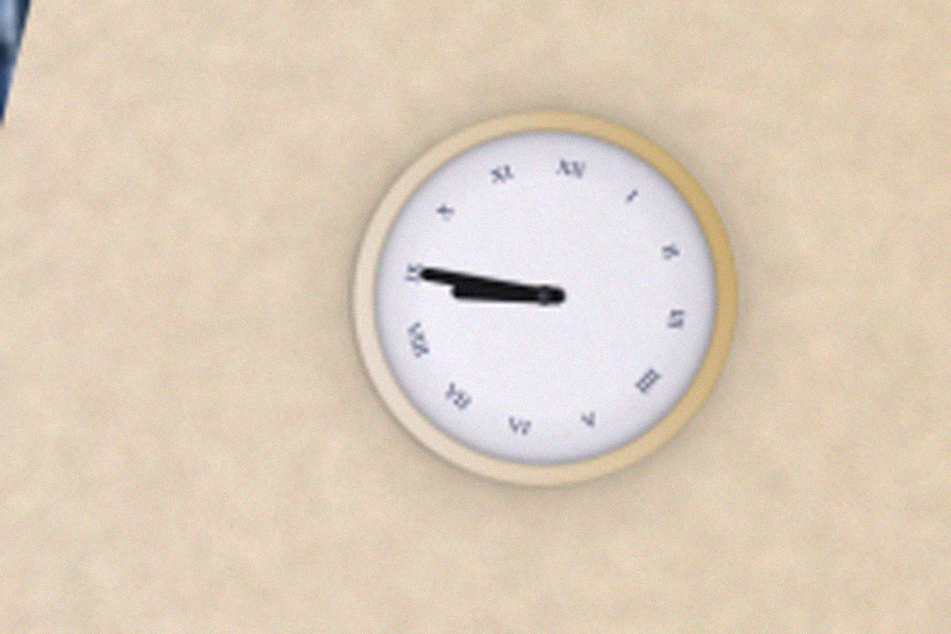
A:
8,45
